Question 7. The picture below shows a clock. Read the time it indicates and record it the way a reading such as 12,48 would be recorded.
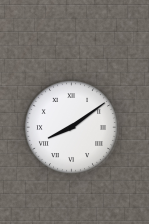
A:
8,09
